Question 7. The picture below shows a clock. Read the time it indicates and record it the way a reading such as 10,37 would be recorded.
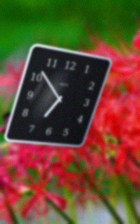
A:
6,52
